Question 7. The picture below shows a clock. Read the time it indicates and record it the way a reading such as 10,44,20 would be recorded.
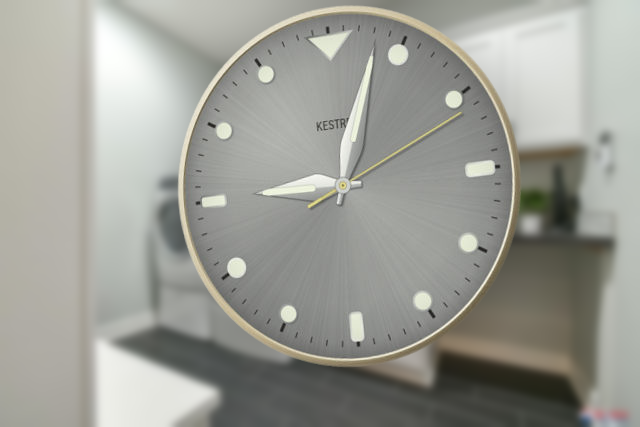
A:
9,03,11
